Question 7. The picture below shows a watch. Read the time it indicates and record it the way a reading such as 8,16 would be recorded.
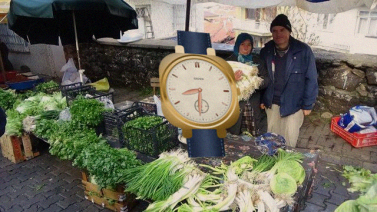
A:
8,31
